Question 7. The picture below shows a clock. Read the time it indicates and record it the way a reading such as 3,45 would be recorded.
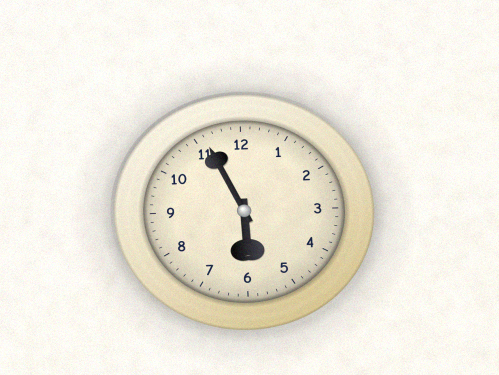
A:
5,56
